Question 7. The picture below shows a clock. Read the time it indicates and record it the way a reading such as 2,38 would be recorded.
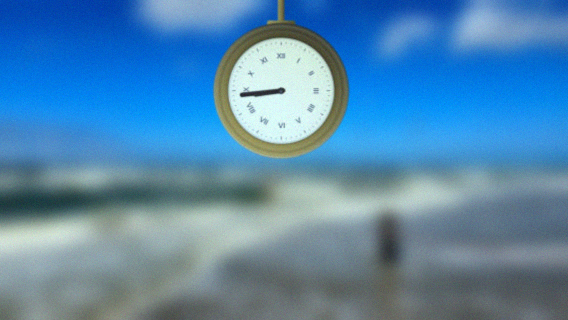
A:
8,44
